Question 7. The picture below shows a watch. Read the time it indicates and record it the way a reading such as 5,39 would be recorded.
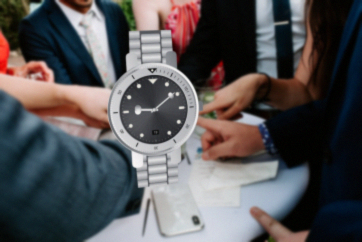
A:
9,09
